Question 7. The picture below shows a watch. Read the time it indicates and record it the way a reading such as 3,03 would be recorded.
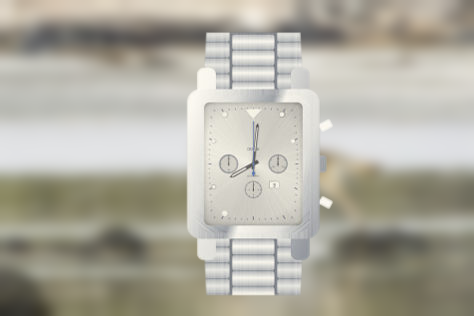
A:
8,01
